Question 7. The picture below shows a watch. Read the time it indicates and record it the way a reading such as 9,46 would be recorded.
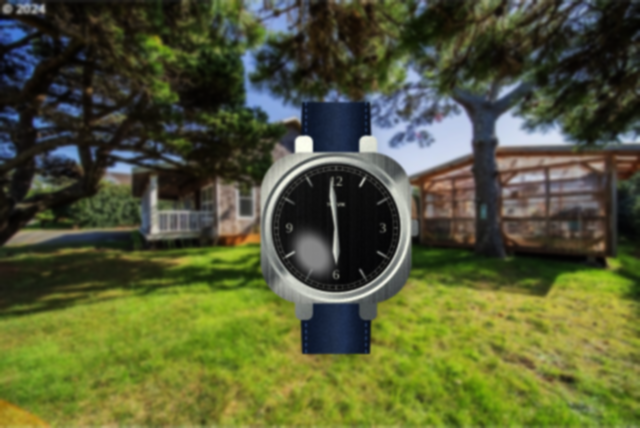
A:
5,59
